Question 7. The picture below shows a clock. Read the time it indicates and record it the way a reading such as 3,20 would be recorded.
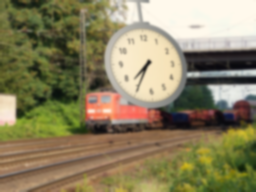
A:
7,35
